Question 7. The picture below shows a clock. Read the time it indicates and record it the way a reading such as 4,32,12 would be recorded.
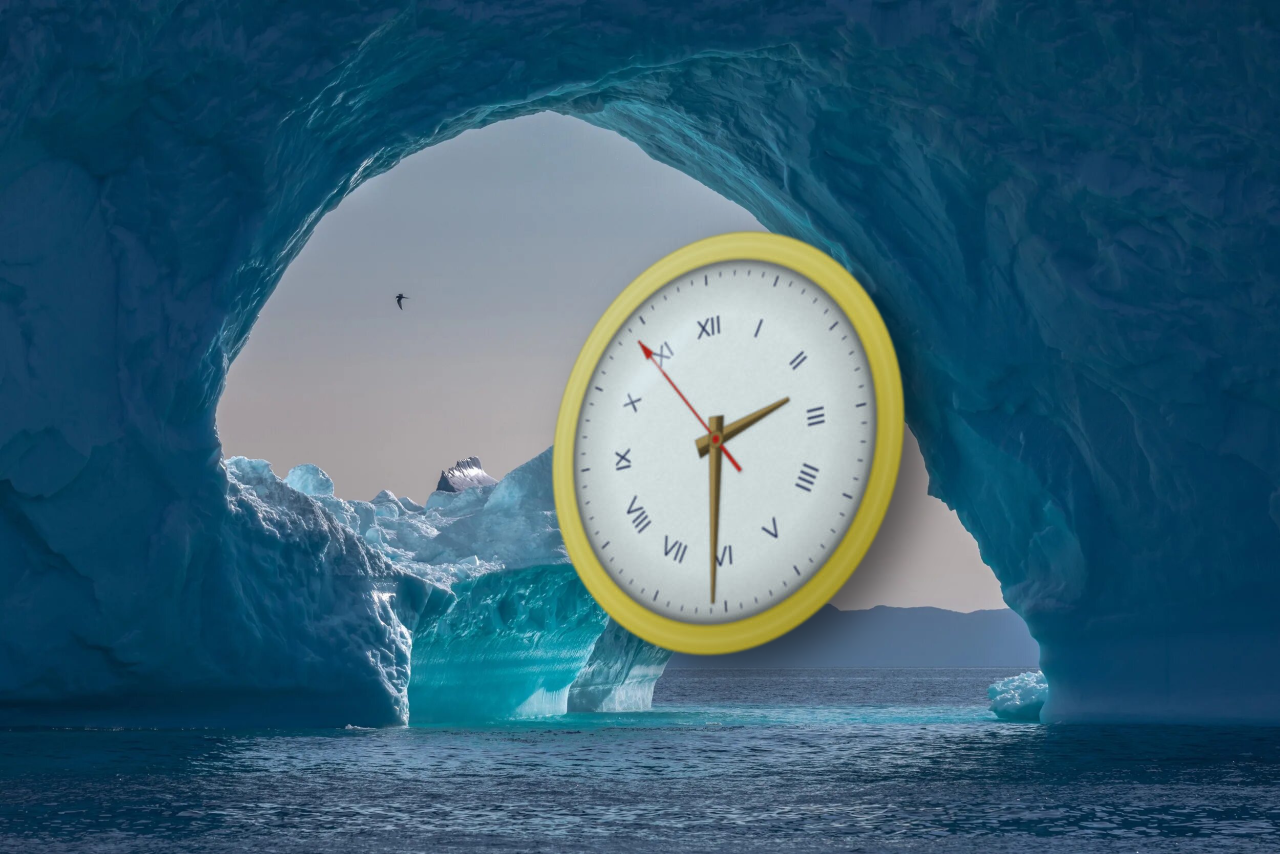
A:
2,30,54
